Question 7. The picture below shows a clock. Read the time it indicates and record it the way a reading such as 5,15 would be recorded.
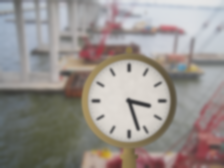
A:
3,27
